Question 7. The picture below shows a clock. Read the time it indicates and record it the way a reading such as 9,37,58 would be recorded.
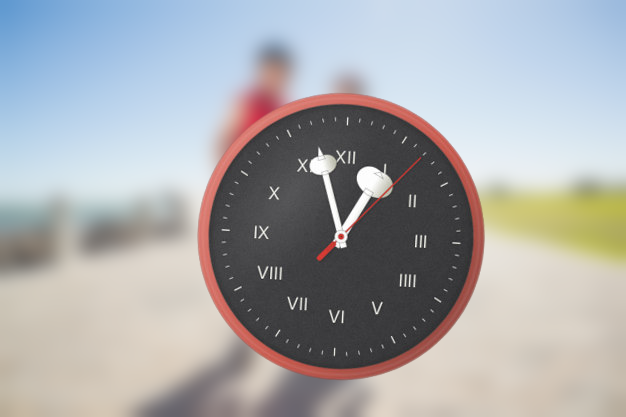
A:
12,57,07
